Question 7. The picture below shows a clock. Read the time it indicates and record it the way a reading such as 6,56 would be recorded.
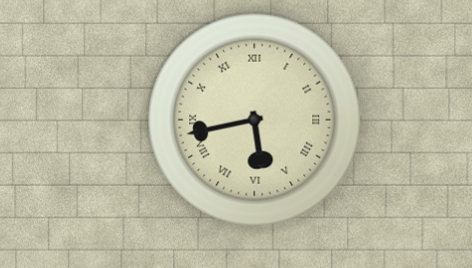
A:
5,43
